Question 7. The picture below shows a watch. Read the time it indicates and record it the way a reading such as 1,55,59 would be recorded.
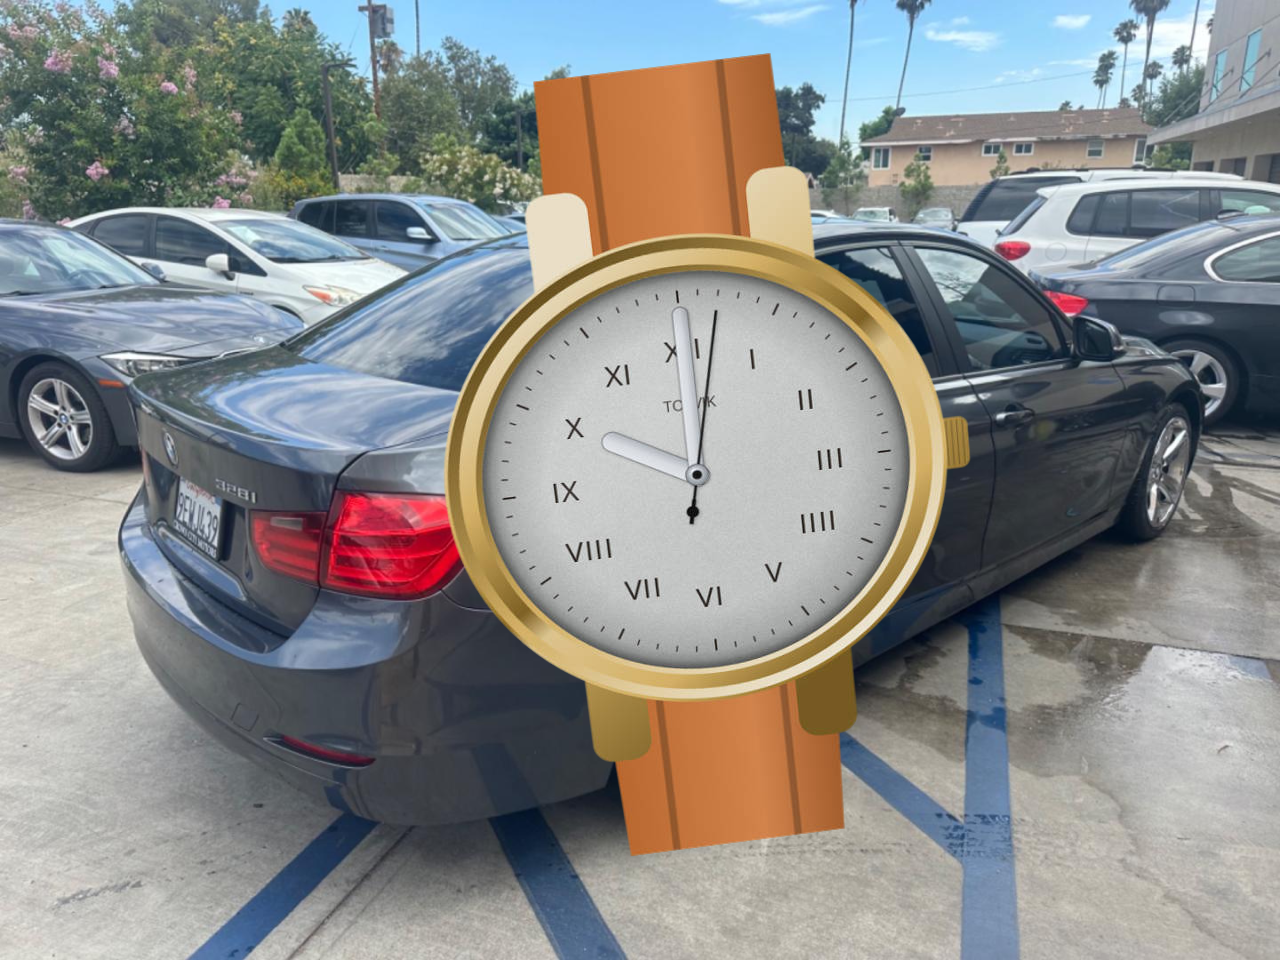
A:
10,00,02
